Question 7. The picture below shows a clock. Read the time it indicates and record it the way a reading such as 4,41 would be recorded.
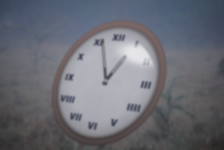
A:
12,56
